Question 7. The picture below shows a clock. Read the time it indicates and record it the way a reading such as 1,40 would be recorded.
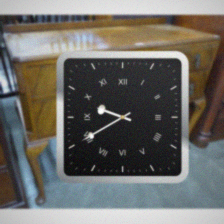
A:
9,40
